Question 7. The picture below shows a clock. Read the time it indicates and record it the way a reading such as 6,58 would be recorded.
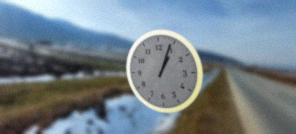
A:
1,04
